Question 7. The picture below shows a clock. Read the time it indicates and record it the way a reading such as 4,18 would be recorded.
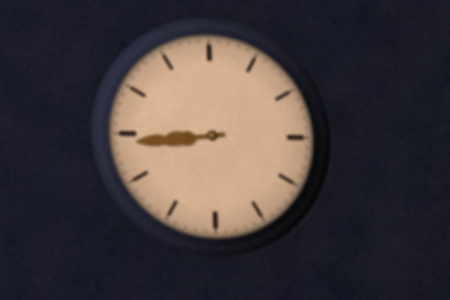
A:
8,44
